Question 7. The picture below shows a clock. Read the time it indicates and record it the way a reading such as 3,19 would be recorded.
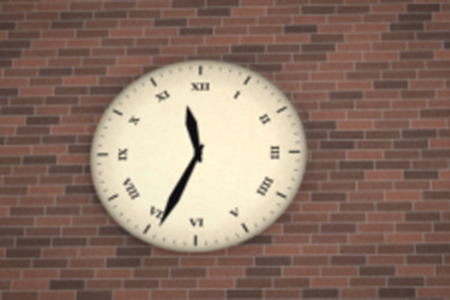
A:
11,34
